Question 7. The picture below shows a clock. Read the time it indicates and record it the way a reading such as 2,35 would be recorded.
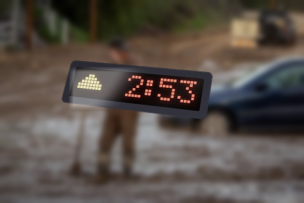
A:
2,53
